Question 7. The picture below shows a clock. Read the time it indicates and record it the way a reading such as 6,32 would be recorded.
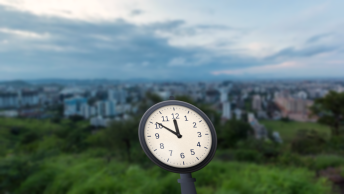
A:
11,51
